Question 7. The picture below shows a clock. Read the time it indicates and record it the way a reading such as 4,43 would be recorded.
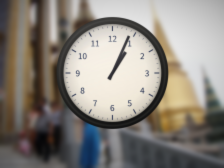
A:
1,04
